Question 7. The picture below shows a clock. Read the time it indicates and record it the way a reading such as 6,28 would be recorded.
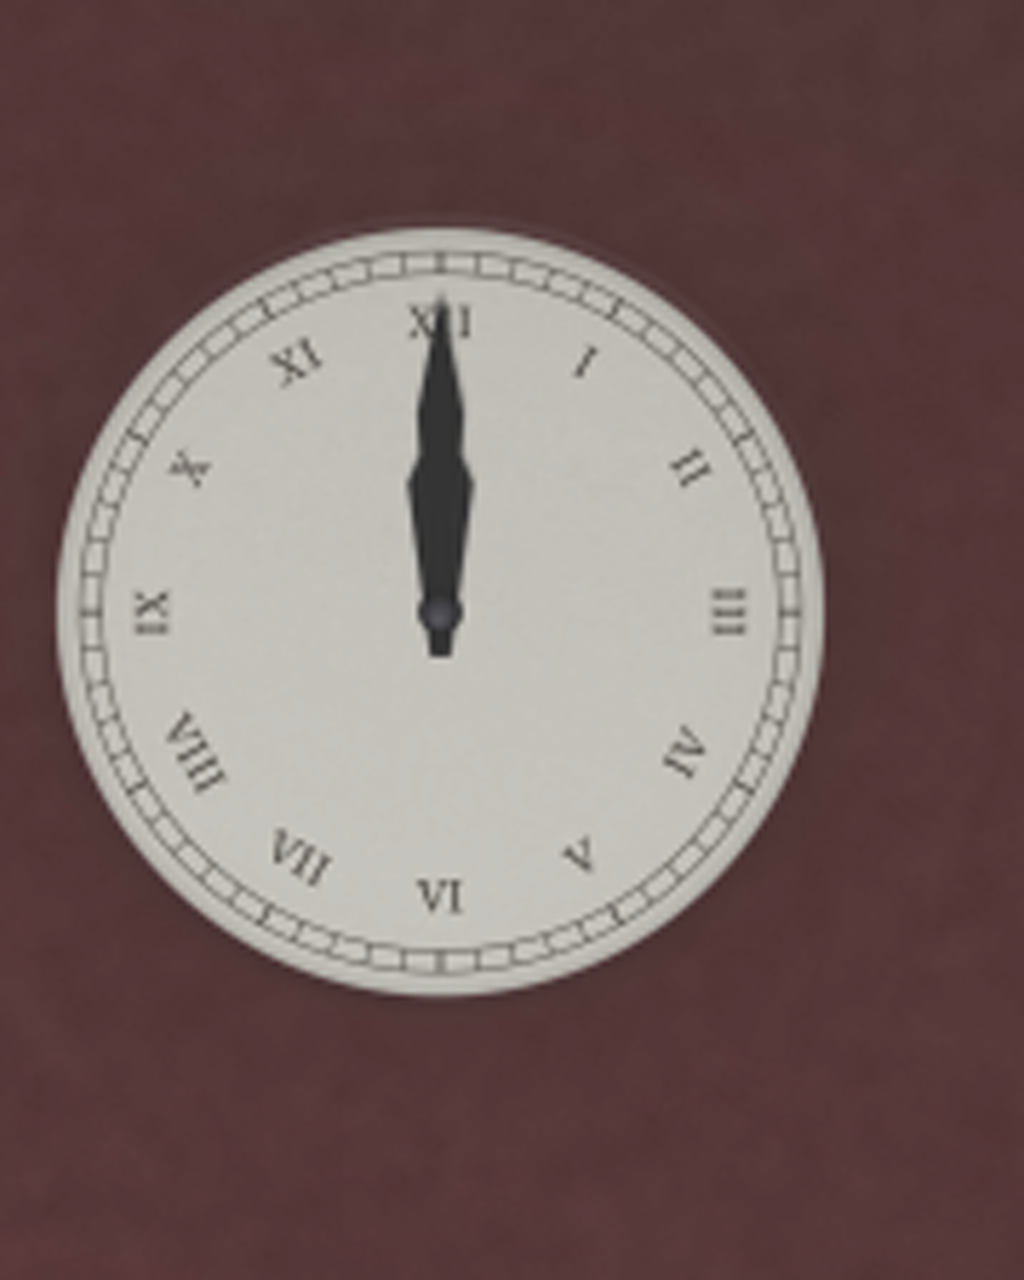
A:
12,00
